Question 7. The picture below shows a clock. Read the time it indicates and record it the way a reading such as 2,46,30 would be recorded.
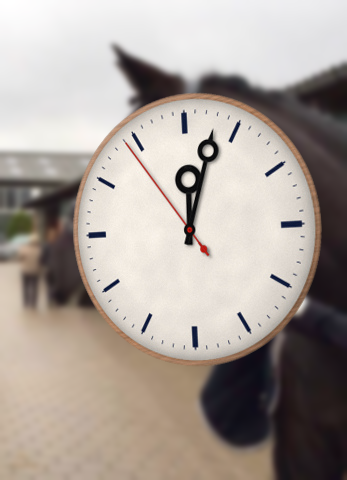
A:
12,02,54
